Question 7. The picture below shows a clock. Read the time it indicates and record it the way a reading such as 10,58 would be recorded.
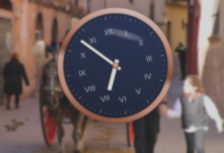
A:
6,53
